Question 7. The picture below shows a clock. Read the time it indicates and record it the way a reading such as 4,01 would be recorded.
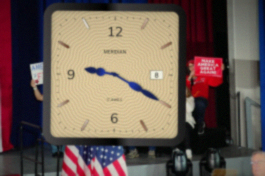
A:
9,20
